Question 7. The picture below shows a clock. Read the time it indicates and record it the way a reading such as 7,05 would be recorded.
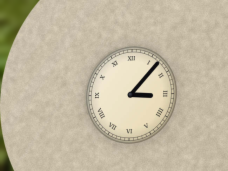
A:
3,07
